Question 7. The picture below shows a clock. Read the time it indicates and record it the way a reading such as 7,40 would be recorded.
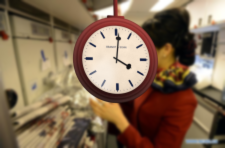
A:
4,01
